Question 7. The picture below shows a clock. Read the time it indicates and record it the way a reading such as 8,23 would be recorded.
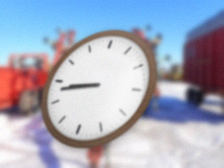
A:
8,43
